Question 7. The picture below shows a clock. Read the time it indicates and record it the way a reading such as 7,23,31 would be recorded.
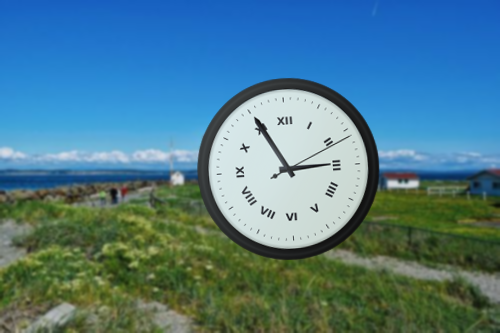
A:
2,55,11
